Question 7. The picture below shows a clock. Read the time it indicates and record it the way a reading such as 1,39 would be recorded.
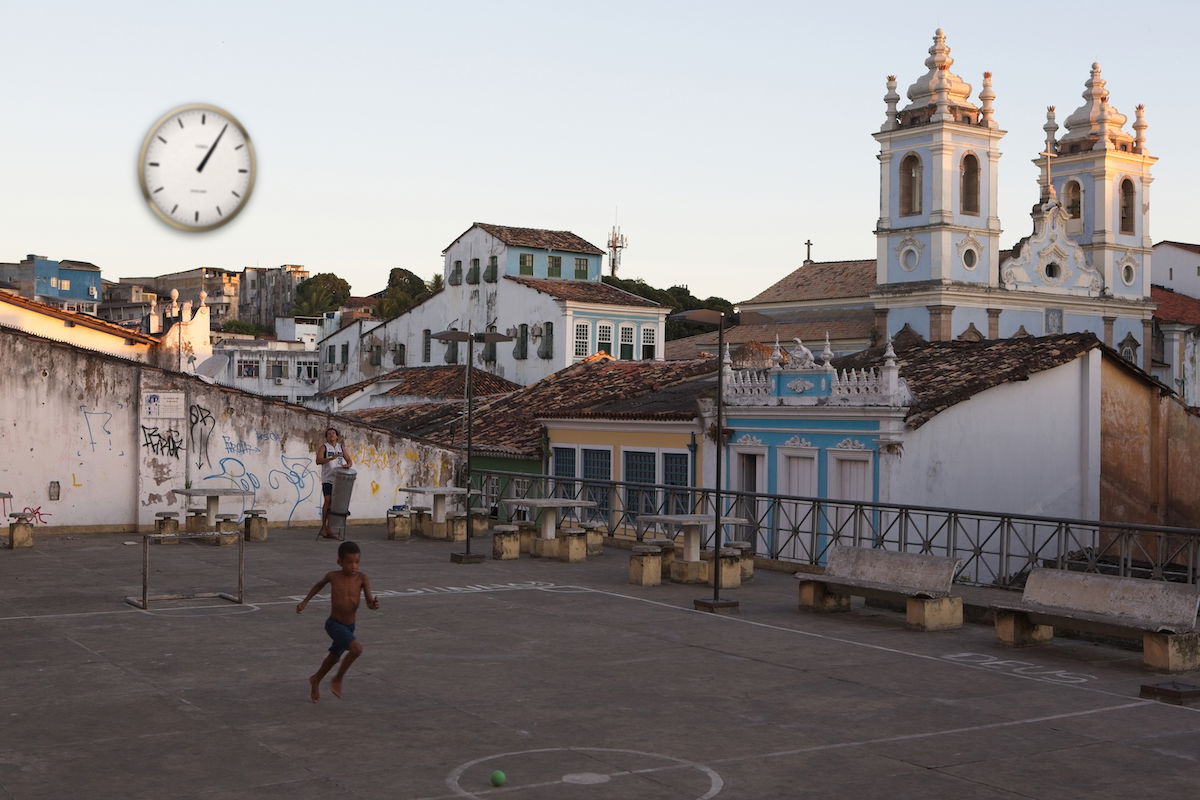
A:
1,05
